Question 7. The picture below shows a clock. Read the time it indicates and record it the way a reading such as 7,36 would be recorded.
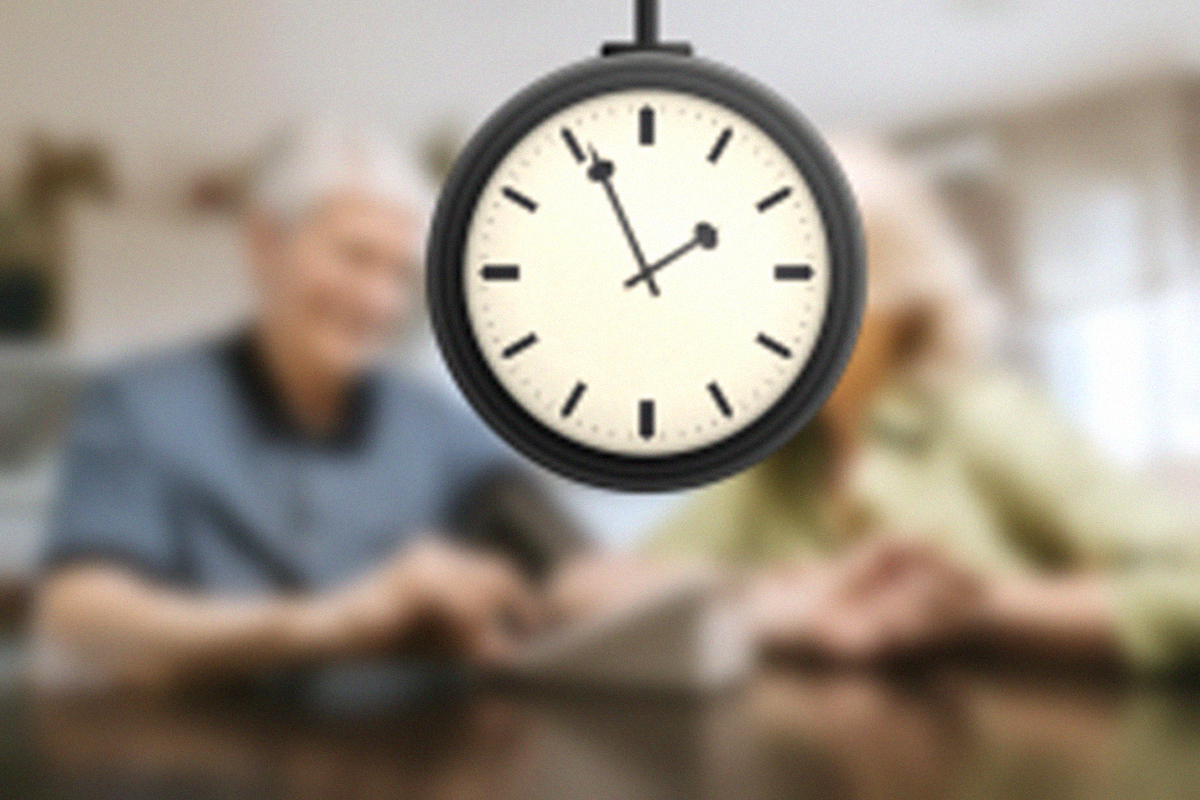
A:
1,56
